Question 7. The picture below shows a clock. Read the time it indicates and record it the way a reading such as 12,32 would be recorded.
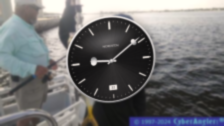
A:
9,09
